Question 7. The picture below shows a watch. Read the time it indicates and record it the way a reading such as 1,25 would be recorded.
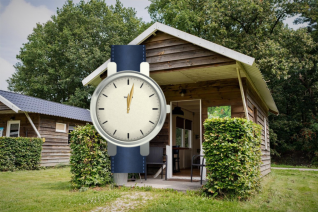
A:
12,02
